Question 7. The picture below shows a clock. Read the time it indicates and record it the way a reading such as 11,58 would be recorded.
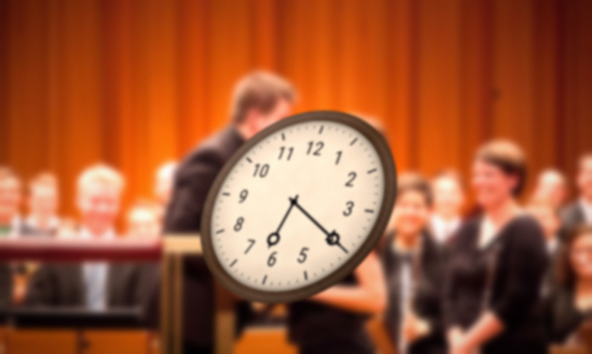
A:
6,20
